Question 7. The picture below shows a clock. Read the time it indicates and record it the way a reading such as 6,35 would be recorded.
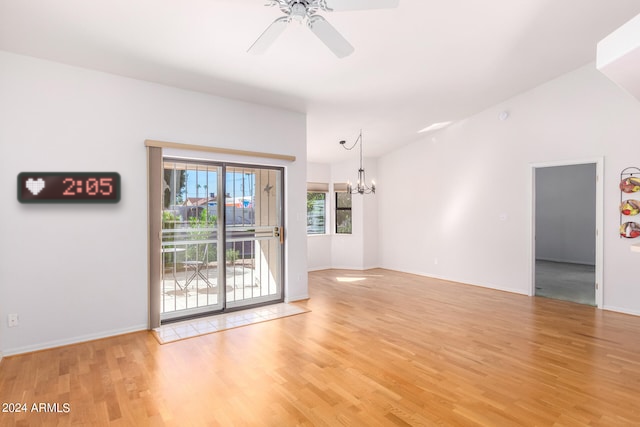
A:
2,05
